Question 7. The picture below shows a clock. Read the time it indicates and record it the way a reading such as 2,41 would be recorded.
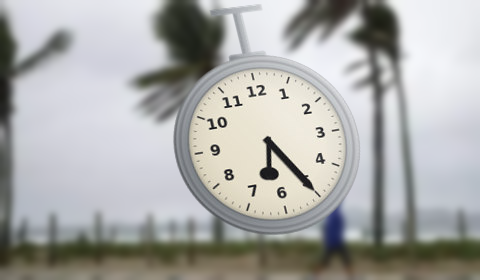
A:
6,25
